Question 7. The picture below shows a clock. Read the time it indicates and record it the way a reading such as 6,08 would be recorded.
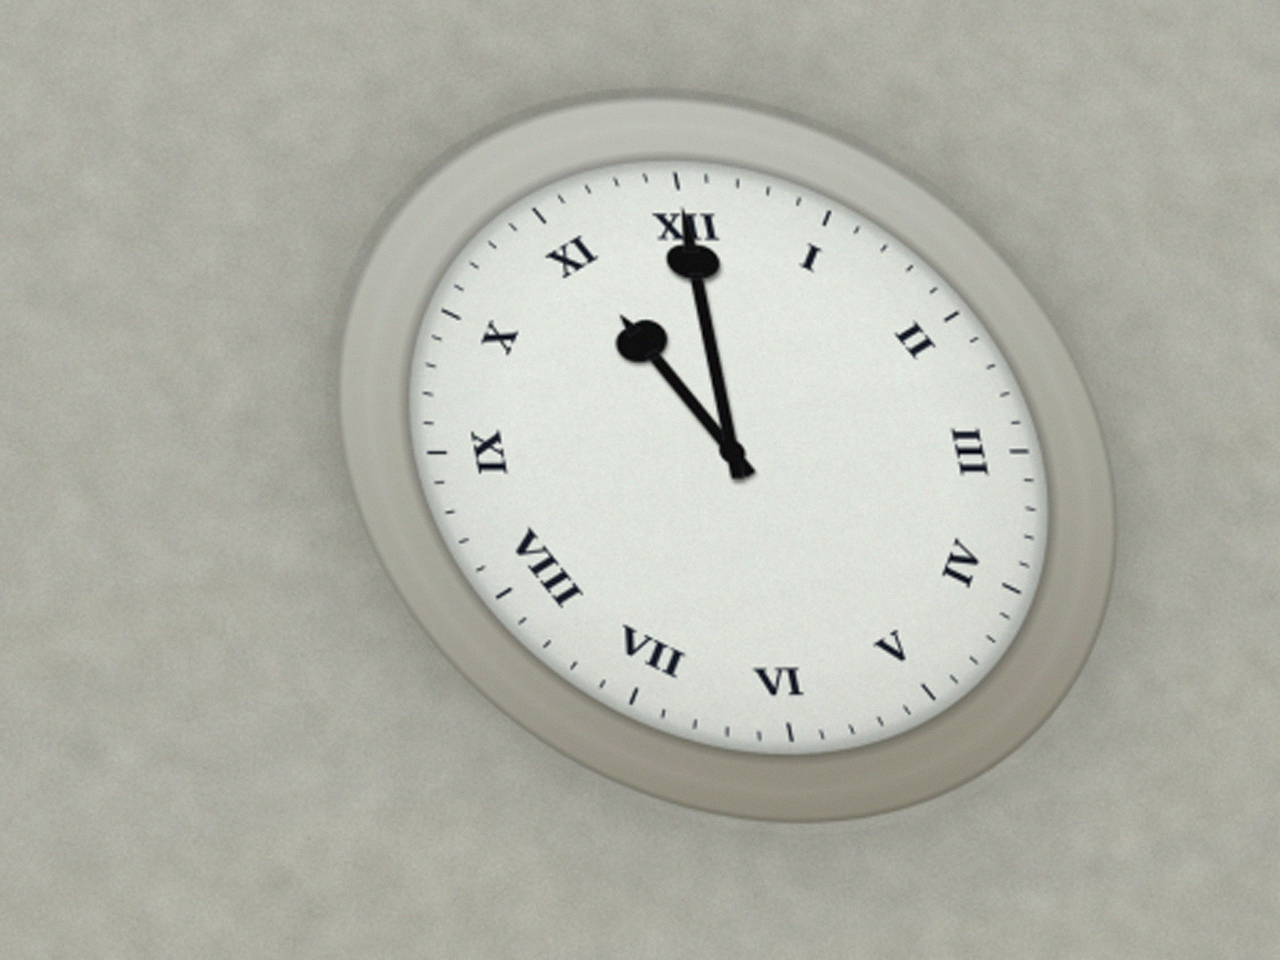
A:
11,00
